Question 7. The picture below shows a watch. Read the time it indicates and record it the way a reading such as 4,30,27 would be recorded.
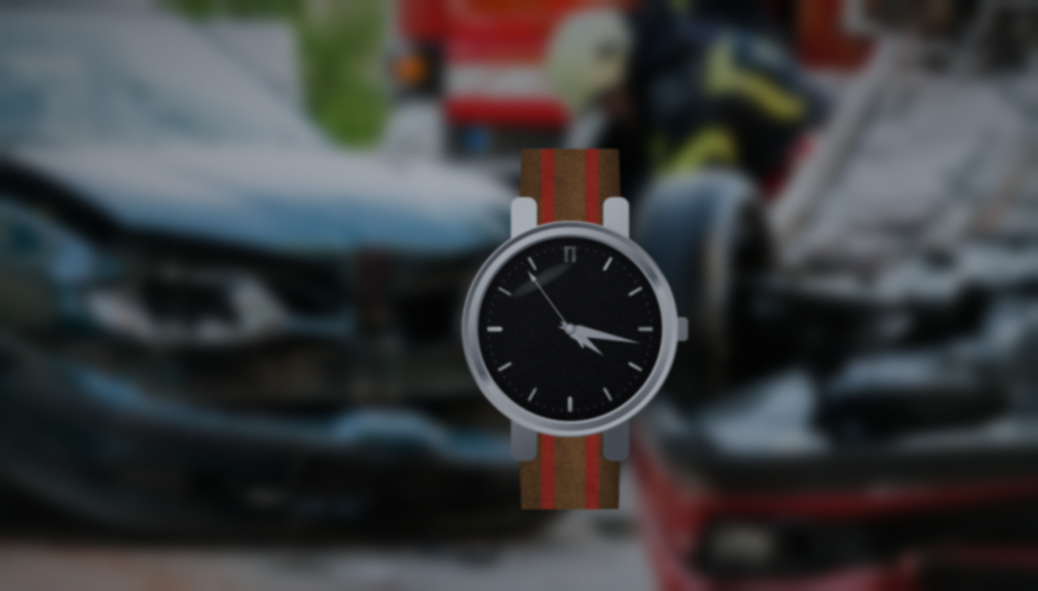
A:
4,16,54
